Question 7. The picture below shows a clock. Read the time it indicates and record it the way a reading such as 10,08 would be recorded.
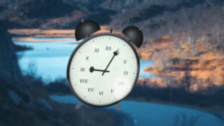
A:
9,04
